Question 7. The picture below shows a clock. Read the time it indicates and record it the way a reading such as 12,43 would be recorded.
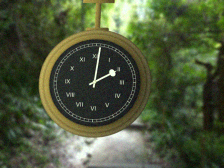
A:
2,01
